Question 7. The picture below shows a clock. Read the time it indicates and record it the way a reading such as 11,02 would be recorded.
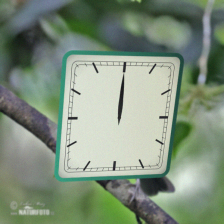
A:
12,00
